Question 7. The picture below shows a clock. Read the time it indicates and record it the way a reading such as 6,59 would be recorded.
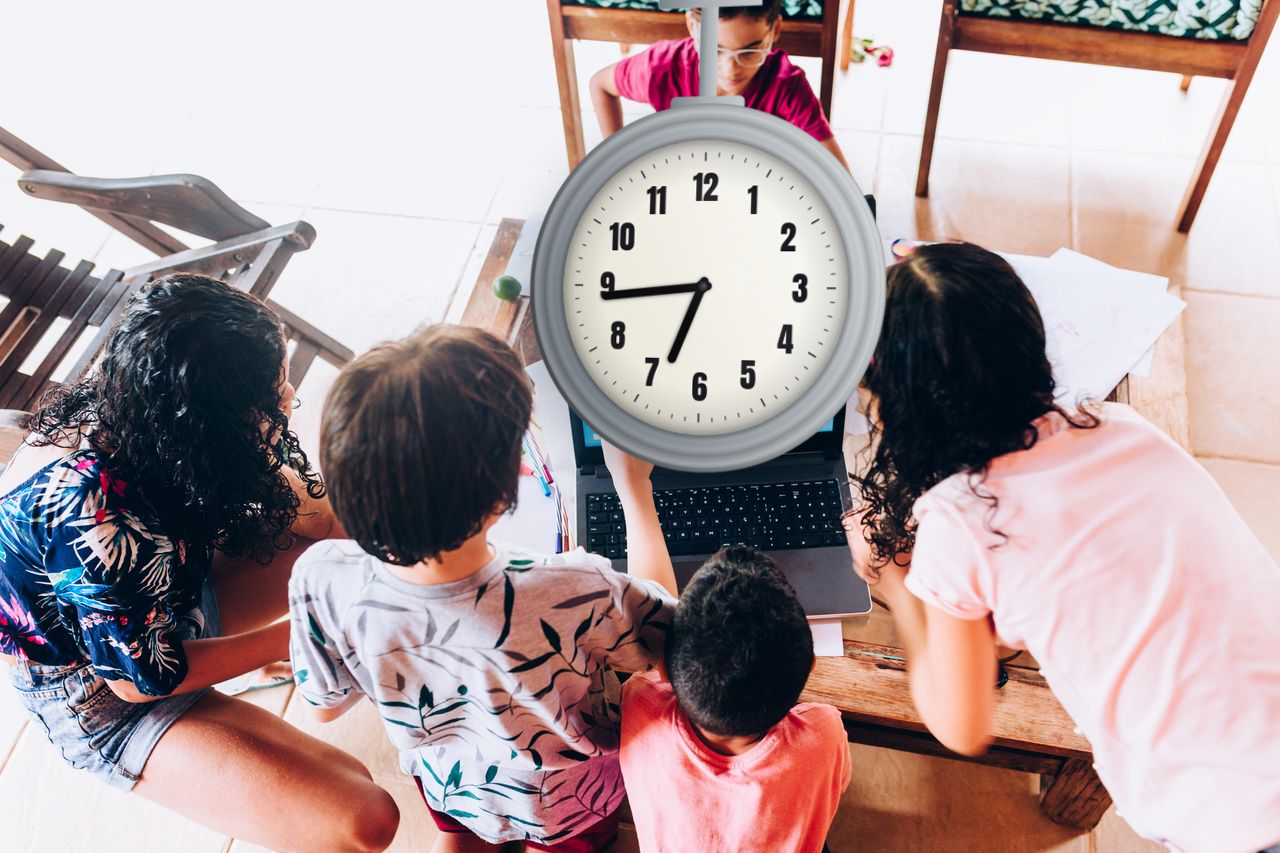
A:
6,44
